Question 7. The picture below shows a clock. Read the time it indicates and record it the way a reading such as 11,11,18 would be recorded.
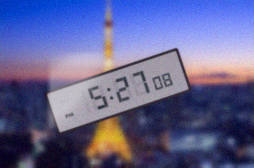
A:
5,27,08
